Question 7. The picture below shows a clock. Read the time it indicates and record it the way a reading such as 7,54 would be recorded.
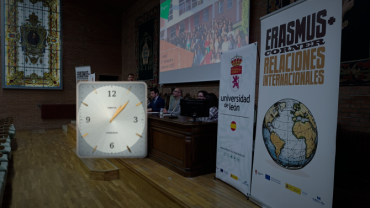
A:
1,07
